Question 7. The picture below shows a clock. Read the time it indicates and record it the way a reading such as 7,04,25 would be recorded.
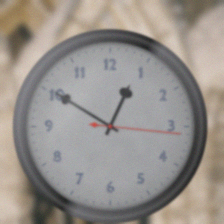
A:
12,50,16
